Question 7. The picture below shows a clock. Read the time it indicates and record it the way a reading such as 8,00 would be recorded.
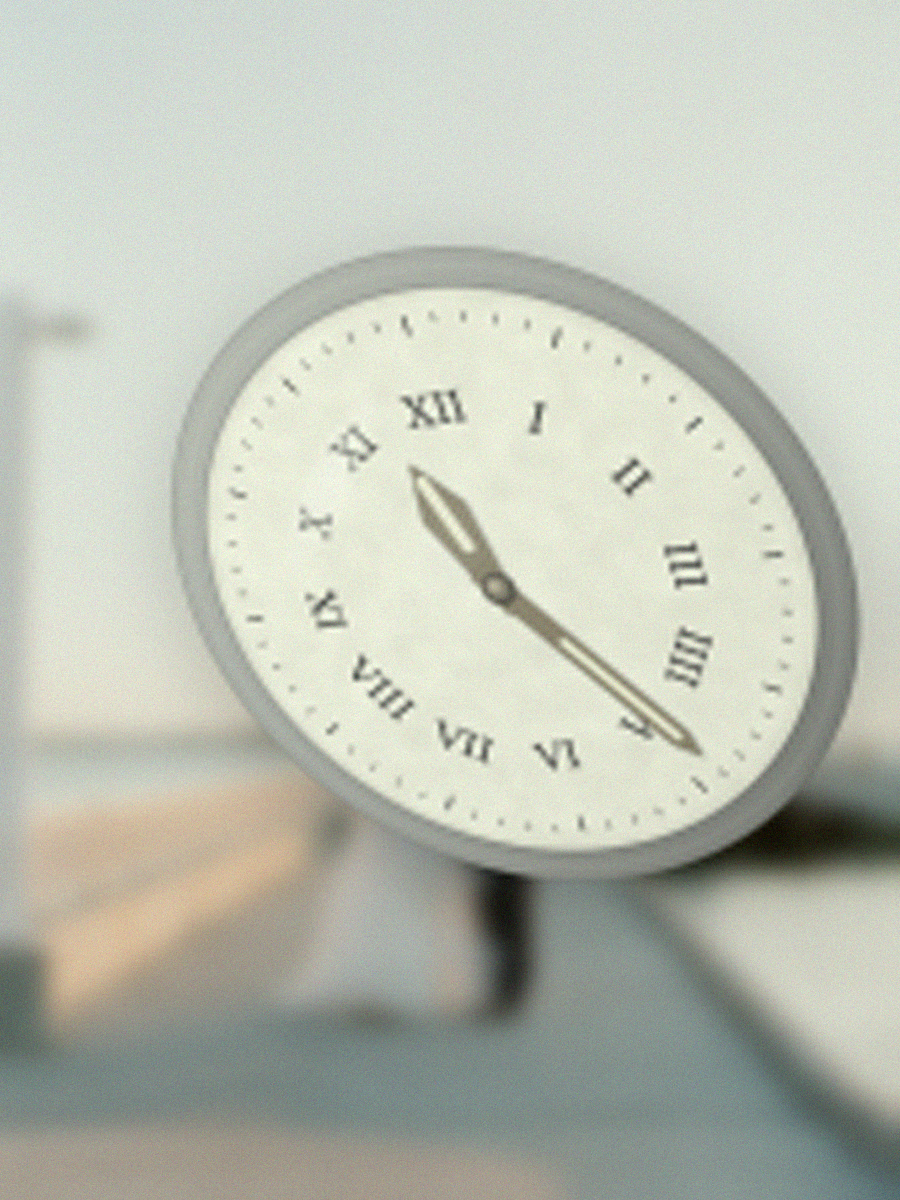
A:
11,24
